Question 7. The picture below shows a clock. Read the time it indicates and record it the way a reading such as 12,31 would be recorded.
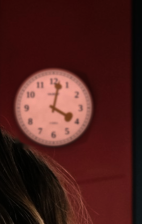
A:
4,02
